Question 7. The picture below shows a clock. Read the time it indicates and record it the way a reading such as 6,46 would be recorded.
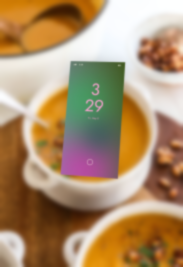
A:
3,29
